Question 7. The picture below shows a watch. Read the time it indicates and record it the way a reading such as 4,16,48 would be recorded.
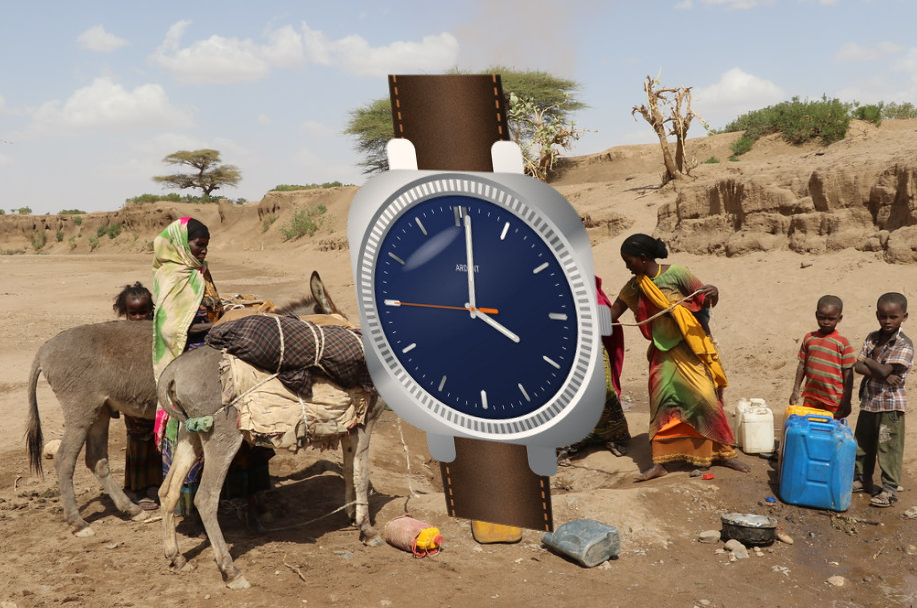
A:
4,00,45
